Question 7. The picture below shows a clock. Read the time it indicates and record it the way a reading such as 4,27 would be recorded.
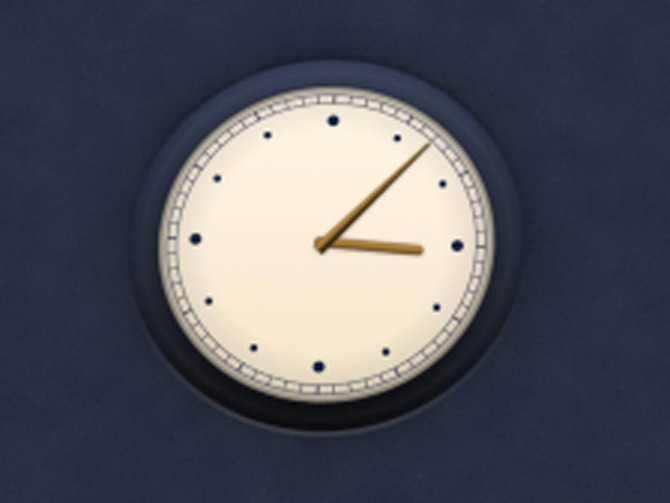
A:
3,07
